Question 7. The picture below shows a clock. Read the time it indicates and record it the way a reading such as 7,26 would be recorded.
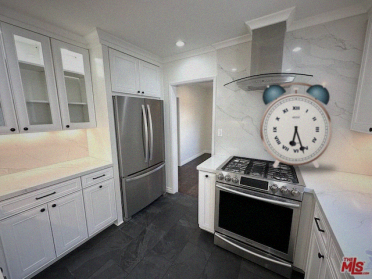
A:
6,27
